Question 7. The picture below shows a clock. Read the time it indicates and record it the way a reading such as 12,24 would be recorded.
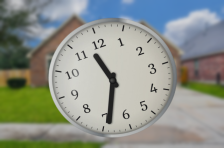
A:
11,34
